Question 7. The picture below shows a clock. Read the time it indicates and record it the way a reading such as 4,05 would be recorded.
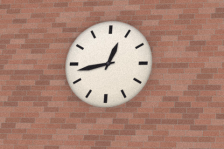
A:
12,43
